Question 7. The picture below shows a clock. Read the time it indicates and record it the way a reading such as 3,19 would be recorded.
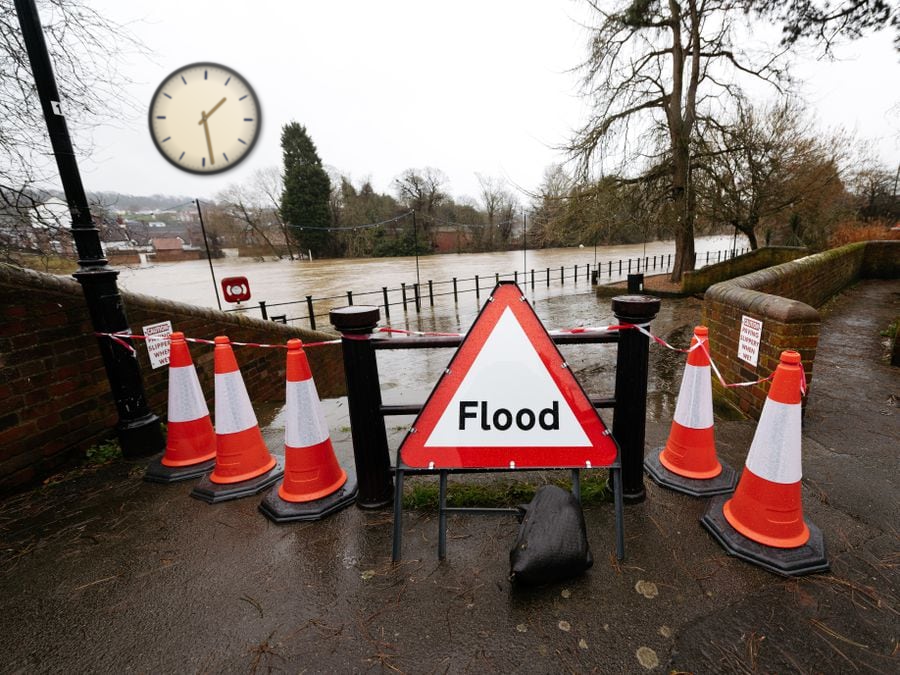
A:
1,28
